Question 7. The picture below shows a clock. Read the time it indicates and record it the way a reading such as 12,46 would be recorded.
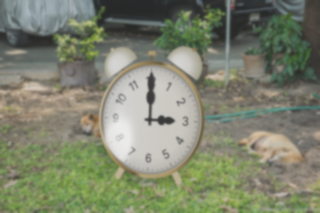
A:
3,00
